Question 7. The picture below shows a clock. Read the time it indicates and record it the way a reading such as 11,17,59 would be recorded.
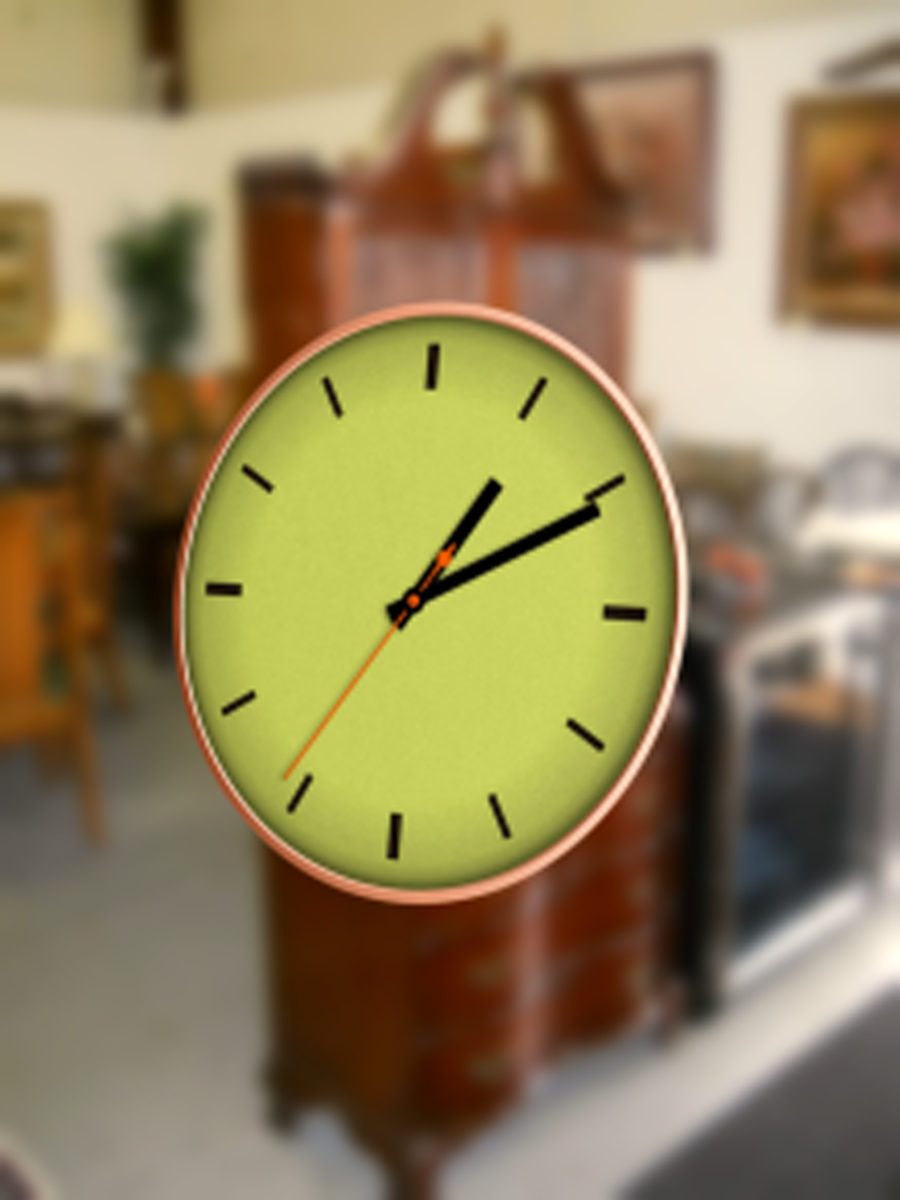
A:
1,10,36
